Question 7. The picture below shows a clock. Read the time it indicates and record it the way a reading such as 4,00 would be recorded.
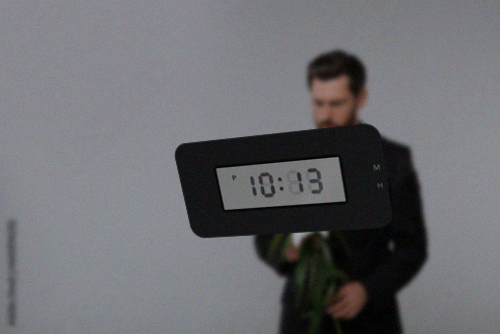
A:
10,13
